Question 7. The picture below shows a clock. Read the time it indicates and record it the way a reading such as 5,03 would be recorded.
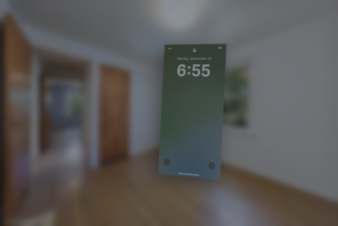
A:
6,55
